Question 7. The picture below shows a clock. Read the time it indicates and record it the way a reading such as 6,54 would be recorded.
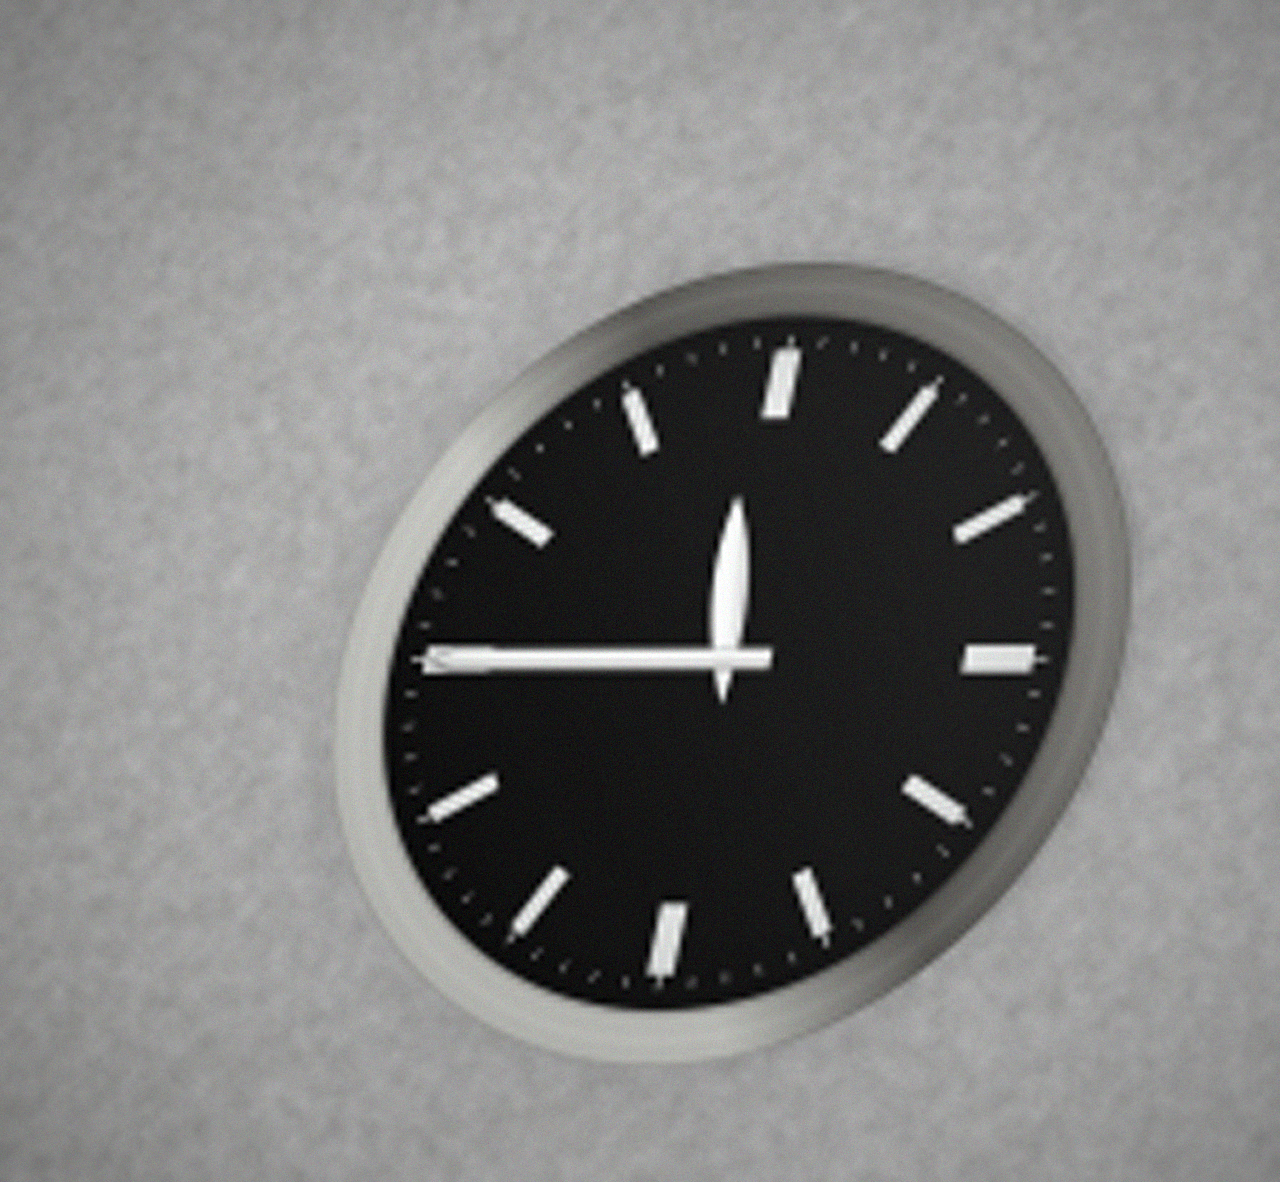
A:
11,45
